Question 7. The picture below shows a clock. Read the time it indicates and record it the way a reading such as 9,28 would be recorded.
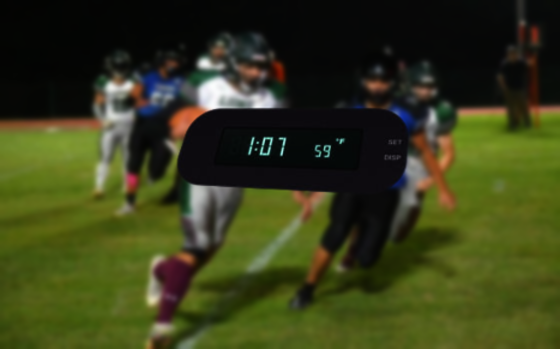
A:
1,07
